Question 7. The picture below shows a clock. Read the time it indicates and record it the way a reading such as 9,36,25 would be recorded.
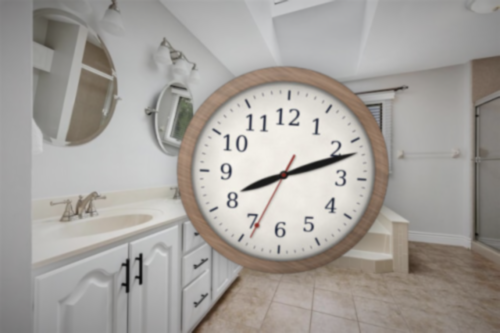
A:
8,11,34
